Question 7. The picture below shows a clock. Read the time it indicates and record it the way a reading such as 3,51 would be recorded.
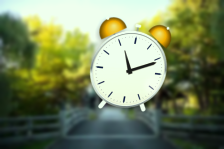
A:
11,11
